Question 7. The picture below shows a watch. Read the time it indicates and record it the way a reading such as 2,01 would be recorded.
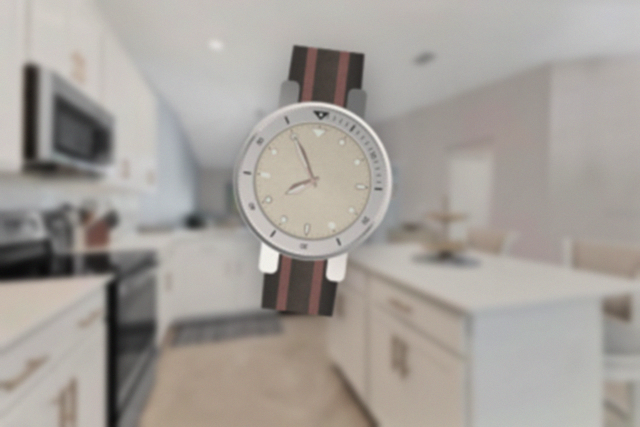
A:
7,55
